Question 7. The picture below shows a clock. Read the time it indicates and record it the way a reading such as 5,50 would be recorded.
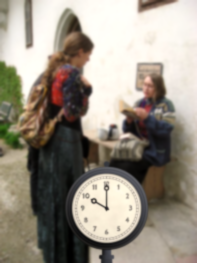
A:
10,00
